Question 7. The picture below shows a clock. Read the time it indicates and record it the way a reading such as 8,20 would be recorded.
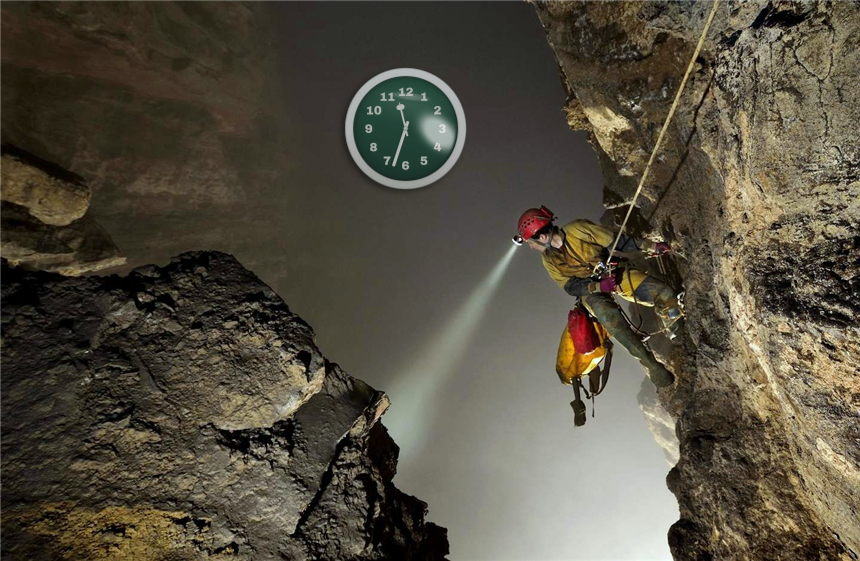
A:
11,33
